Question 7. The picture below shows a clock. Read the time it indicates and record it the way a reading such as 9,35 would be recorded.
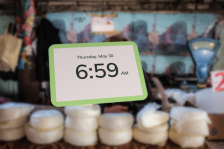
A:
6,59
